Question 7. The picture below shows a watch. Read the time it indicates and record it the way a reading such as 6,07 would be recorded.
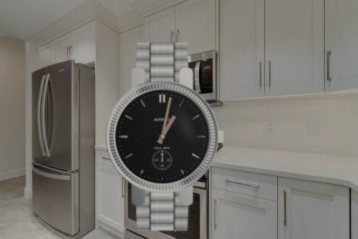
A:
1,02
